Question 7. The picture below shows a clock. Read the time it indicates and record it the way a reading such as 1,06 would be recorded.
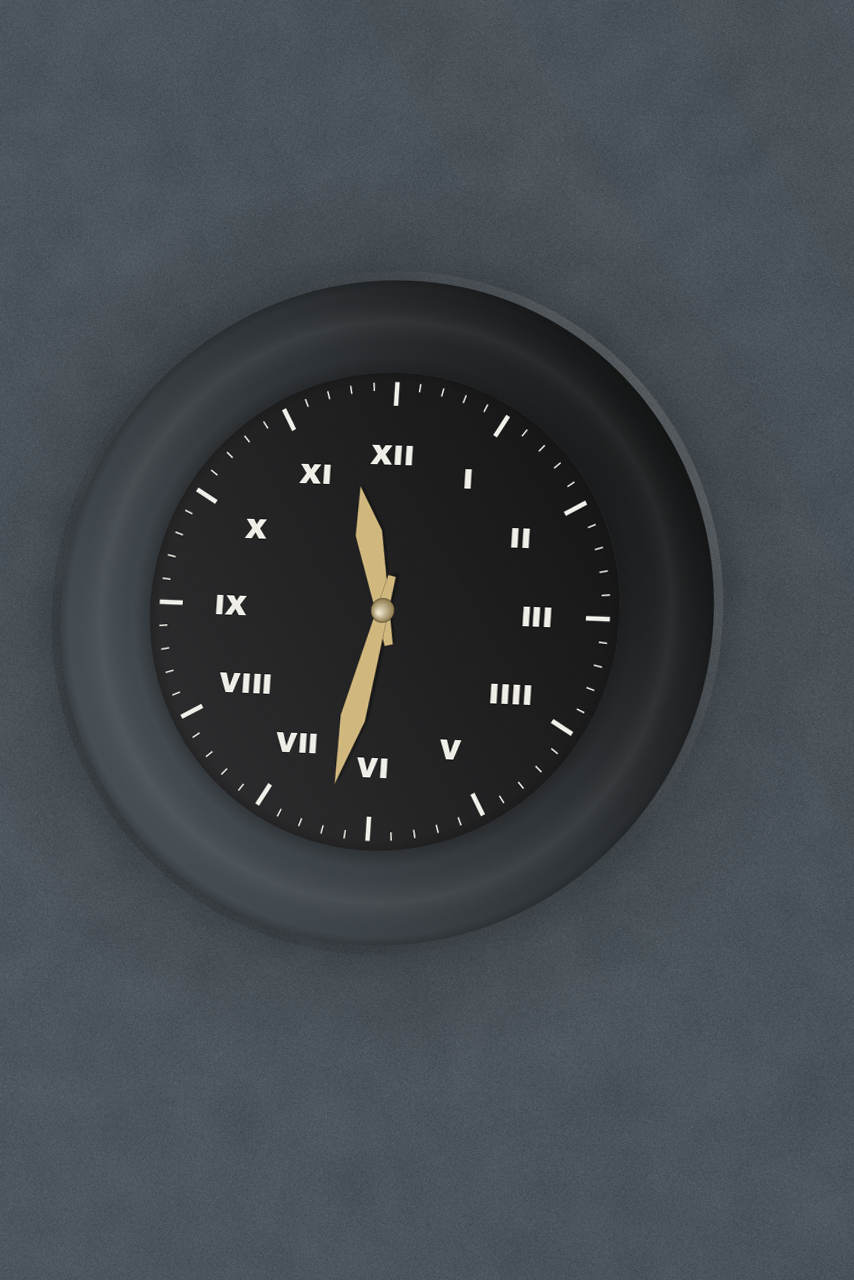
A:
11,32
